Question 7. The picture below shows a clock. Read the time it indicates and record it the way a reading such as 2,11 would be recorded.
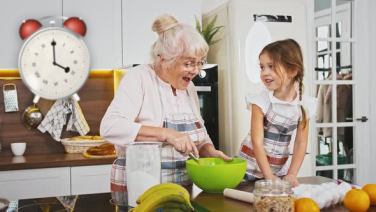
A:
4,00
